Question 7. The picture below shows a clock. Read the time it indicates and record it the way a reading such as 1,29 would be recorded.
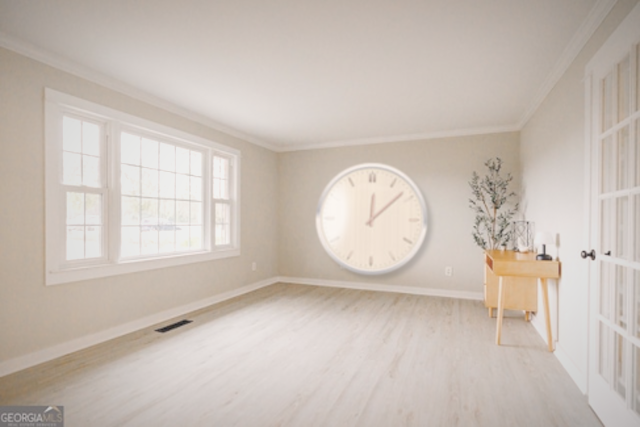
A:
12,08
